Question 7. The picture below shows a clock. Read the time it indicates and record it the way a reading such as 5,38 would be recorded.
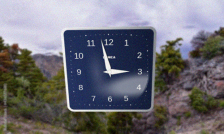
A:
2,58
